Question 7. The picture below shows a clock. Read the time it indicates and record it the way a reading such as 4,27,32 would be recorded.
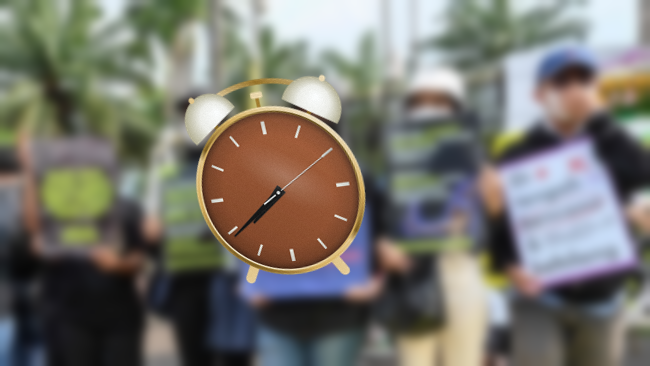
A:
7,39,10
